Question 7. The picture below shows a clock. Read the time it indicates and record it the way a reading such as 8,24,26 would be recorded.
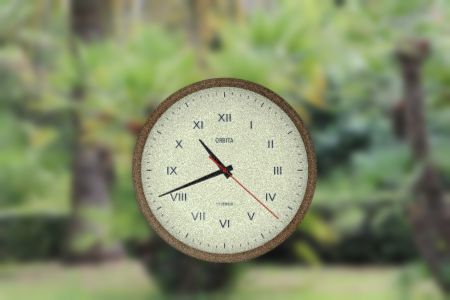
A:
10,41,22
